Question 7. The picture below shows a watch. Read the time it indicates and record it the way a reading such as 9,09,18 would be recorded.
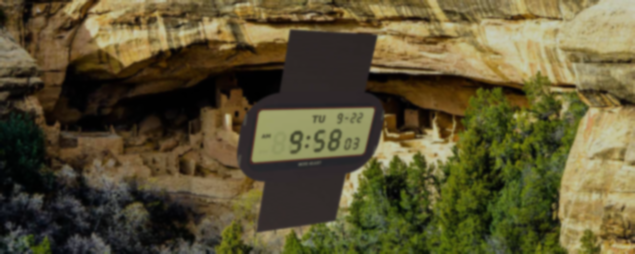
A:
9,58,03
